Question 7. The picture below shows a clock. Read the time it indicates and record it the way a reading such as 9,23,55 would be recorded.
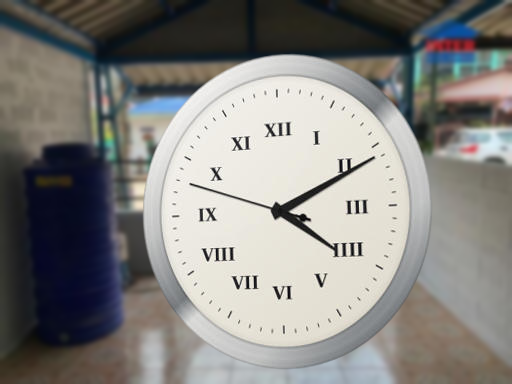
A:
4,10,48
